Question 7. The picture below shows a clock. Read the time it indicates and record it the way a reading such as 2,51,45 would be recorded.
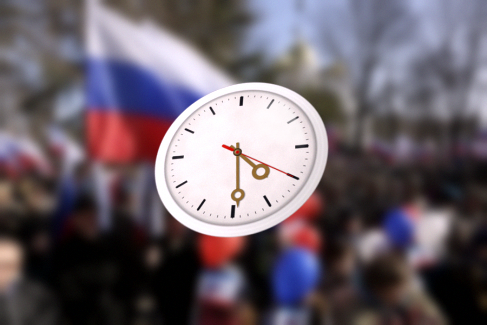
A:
4,29,20
